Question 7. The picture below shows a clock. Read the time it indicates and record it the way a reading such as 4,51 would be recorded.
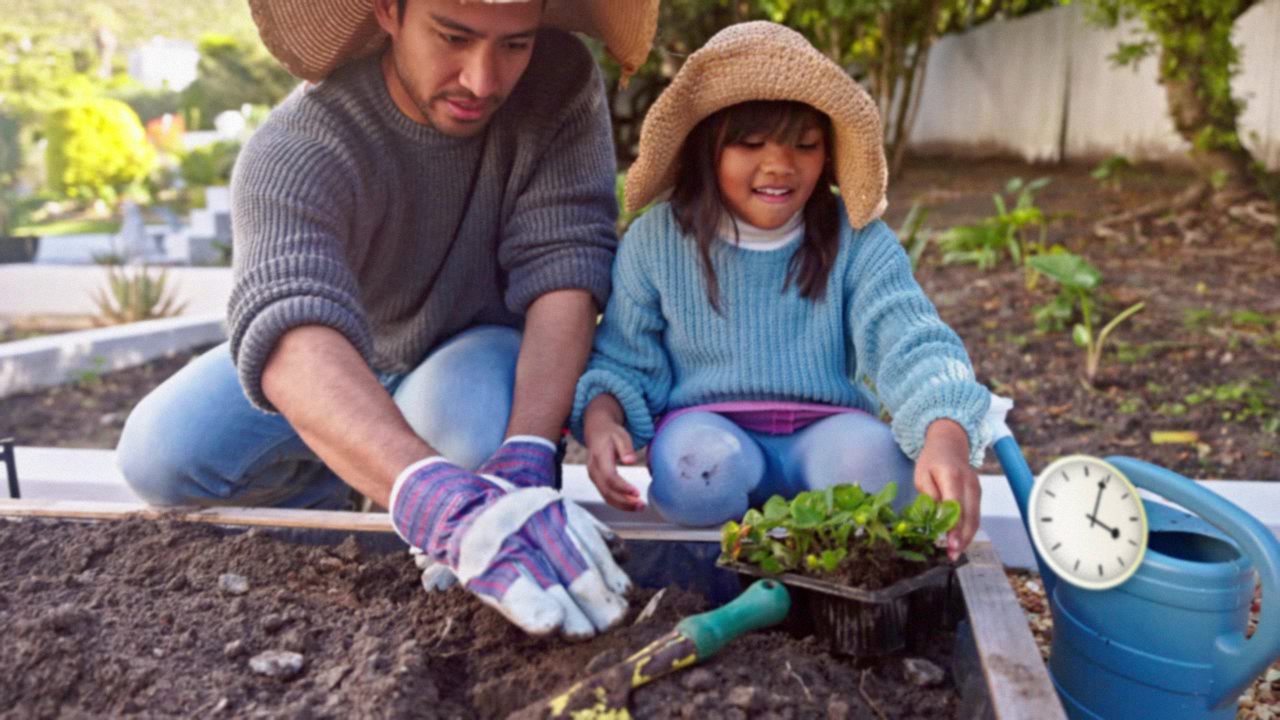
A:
4,04
